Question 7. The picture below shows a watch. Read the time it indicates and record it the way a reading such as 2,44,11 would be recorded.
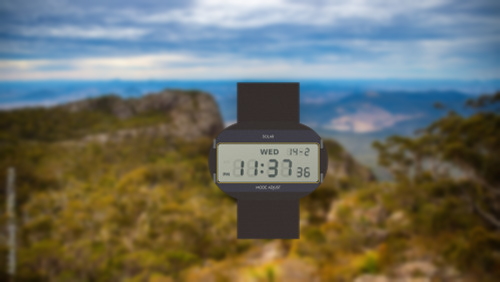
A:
11,37,36
